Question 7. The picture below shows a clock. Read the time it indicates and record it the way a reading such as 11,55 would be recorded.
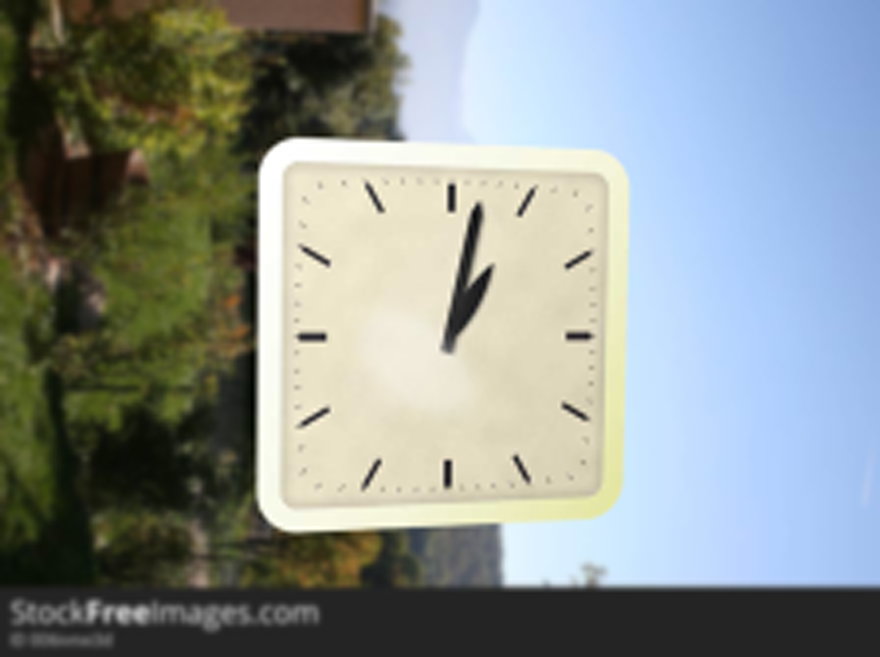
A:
1,02
